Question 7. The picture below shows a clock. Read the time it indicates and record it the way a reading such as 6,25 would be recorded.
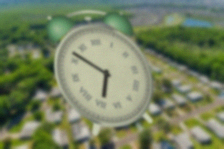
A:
6,52
